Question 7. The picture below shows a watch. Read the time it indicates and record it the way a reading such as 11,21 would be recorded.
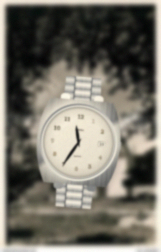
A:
11,35
